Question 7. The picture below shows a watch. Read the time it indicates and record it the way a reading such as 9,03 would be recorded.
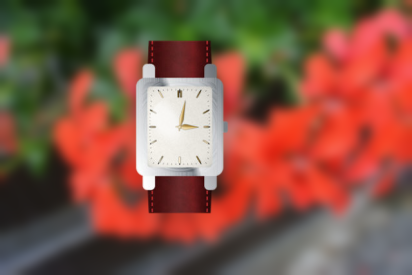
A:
3,02
